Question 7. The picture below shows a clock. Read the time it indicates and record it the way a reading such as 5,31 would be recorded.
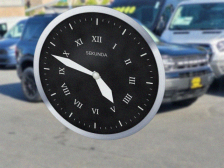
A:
4,48
